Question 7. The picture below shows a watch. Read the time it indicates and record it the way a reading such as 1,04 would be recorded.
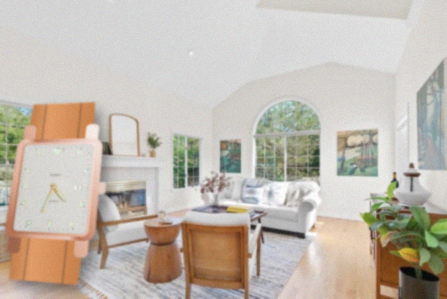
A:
4,33
